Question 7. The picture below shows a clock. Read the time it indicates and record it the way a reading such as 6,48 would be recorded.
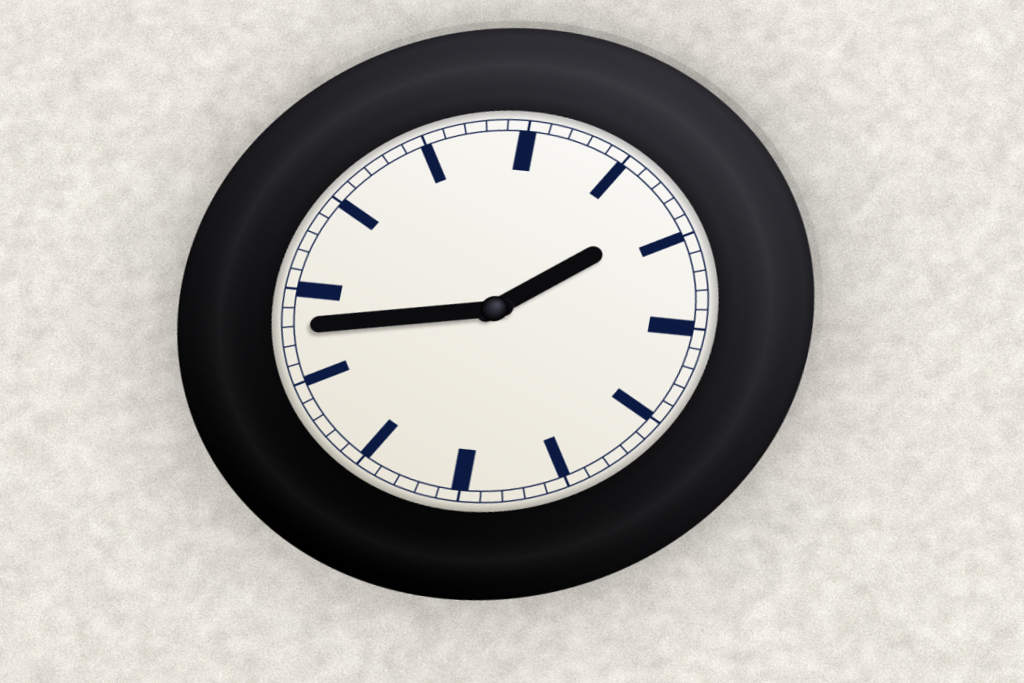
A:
1,43
